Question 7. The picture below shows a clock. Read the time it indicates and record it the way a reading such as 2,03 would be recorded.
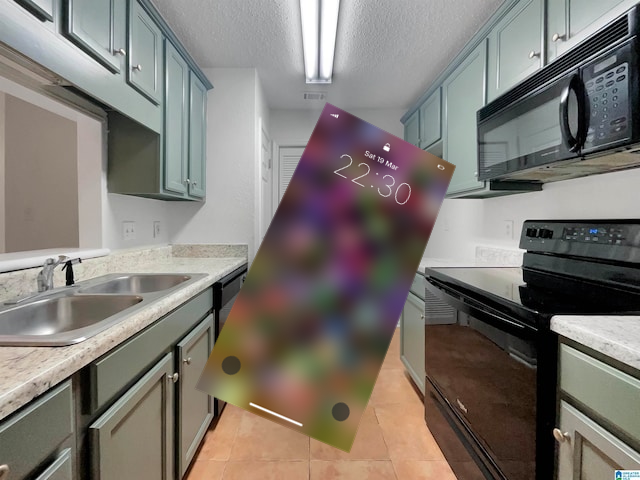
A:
22,30
